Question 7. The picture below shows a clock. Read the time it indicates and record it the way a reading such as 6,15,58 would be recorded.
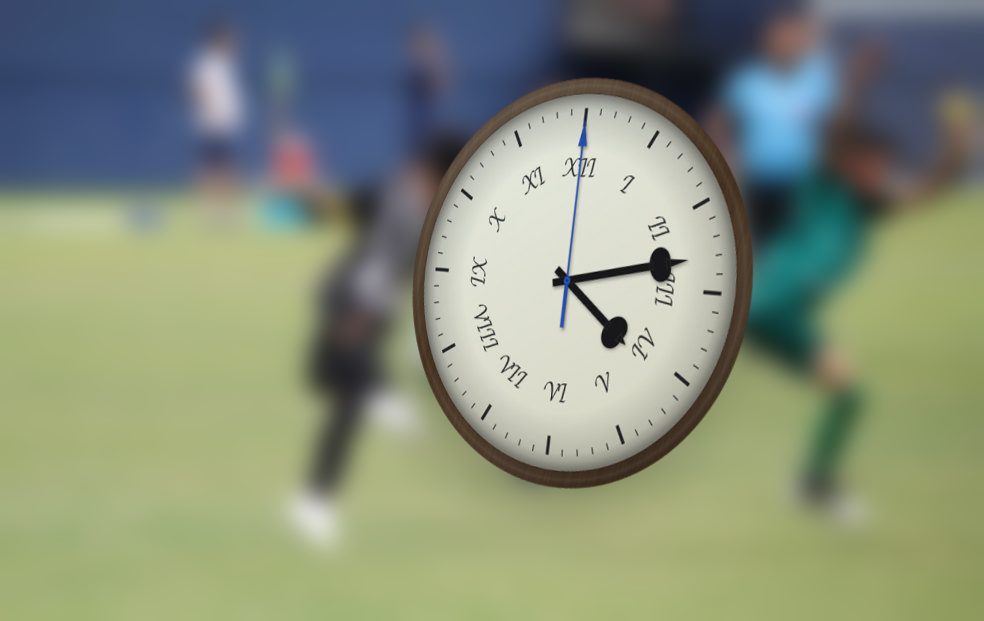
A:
4,13,00
